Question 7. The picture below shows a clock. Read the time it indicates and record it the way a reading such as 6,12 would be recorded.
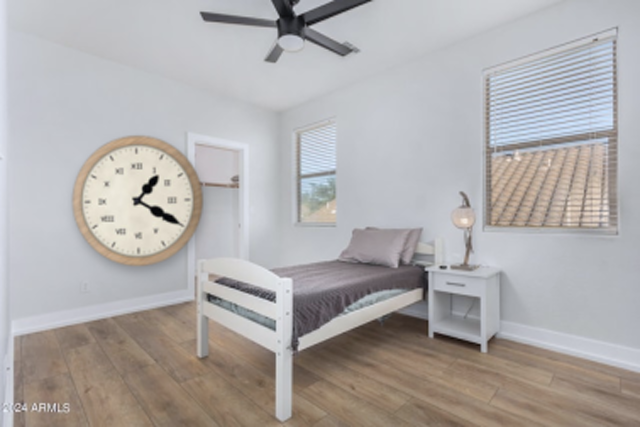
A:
1,20
